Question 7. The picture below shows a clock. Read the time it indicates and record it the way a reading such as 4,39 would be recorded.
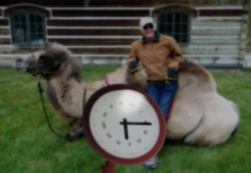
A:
5,11
